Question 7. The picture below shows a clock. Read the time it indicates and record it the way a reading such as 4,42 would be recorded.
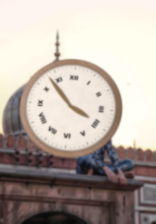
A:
3,53
